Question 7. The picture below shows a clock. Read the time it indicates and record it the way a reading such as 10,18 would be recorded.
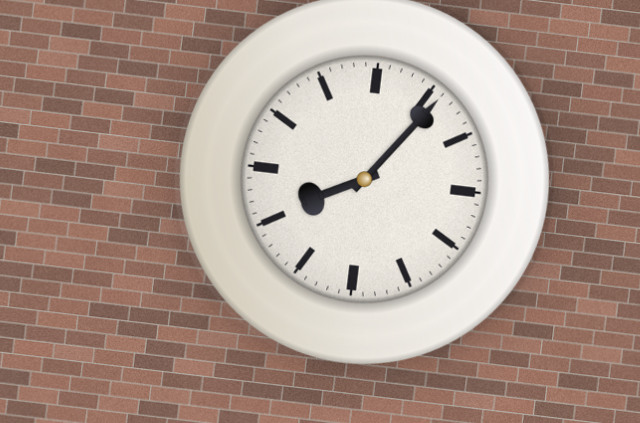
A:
8,06
